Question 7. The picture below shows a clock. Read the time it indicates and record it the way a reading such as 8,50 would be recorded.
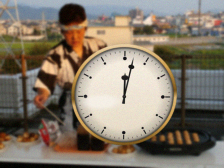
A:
12,02
